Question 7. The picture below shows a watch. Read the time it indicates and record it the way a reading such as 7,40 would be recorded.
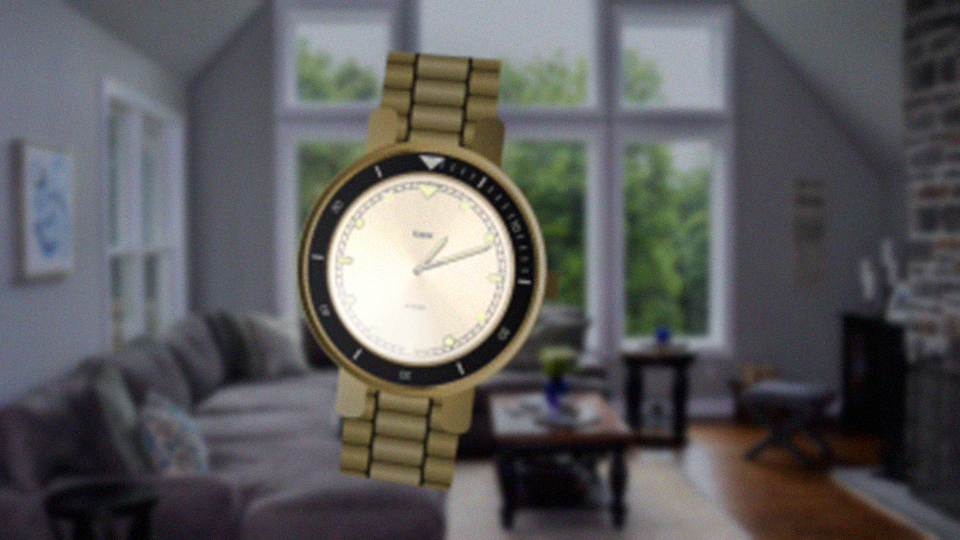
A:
1,11
